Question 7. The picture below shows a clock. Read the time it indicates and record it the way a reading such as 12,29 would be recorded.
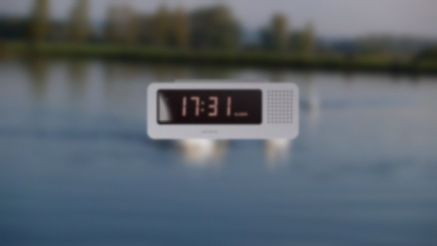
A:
17,31
